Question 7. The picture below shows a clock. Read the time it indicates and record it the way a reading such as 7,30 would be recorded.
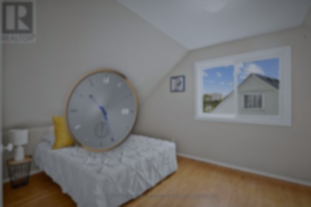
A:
10,26
